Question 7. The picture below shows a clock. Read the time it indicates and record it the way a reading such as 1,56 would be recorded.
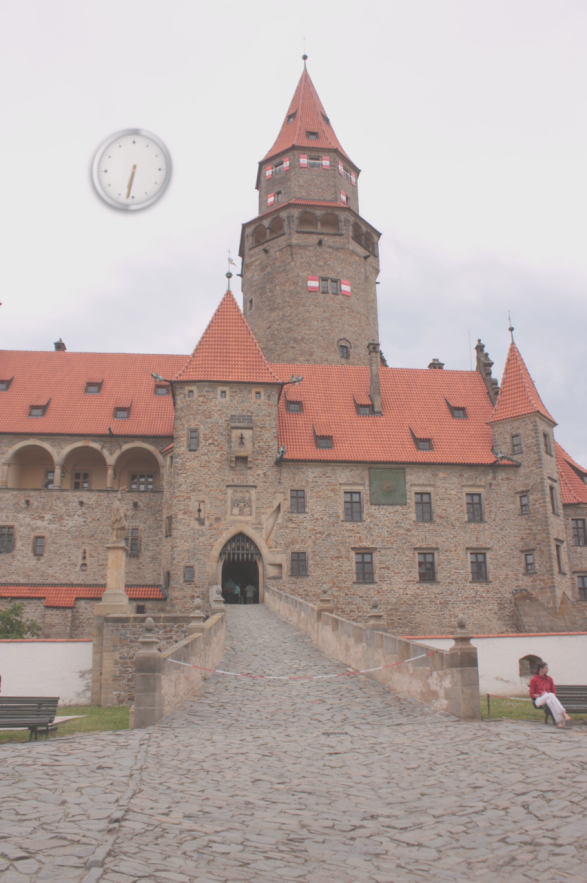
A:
6,32
